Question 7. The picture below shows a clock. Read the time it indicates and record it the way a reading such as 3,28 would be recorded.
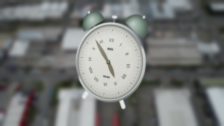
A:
4,53
